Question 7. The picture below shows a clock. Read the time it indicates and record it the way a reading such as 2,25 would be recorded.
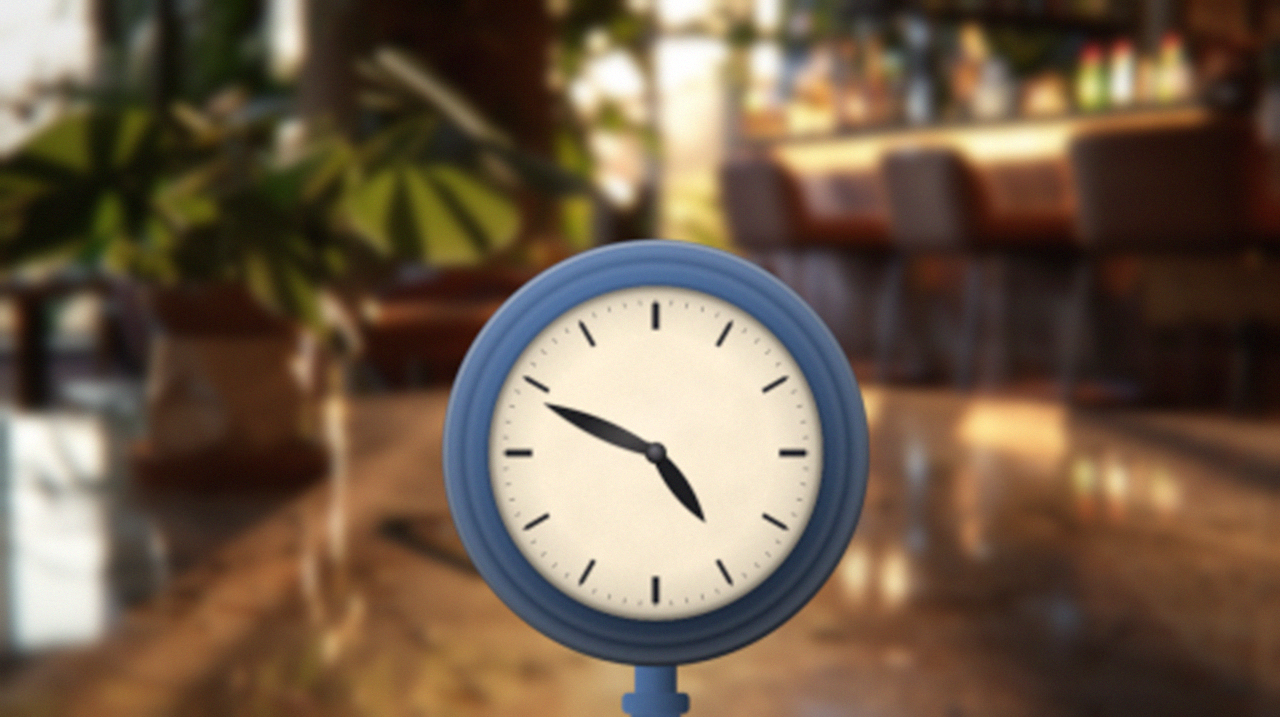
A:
4,49
